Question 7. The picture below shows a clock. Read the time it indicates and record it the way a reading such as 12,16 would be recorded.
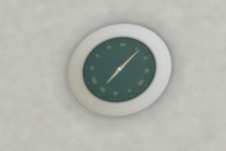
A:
7,06
